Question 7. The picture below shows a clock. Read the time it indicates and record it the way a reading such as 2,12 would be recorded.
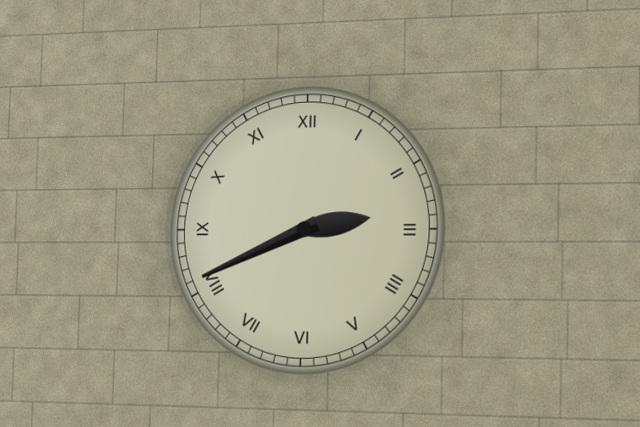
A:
2,41
